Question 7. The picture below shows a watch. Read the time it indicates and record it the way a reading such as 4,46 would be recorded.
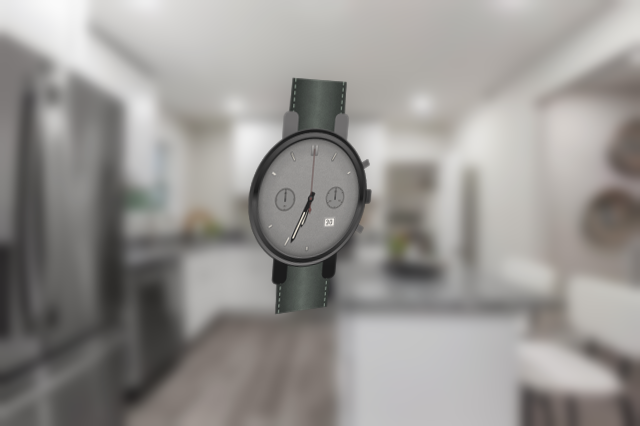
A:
6,34
